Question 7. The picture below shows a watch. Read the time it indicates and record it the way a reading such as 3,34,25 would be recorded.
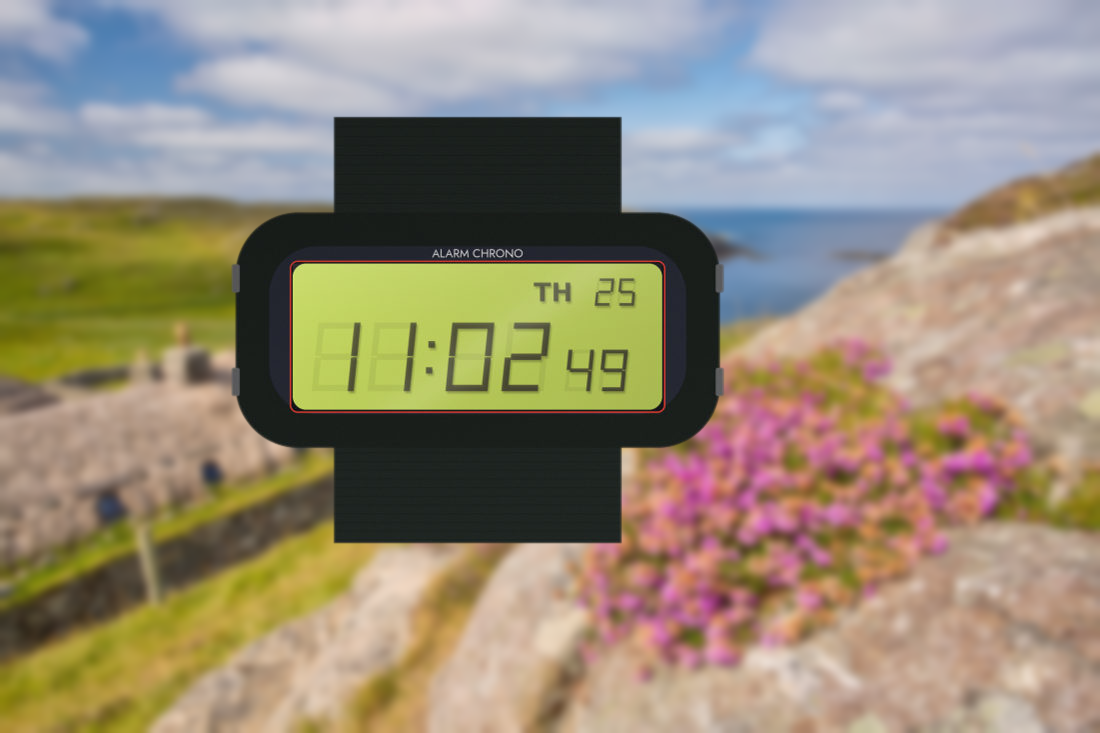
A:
11,02,49
